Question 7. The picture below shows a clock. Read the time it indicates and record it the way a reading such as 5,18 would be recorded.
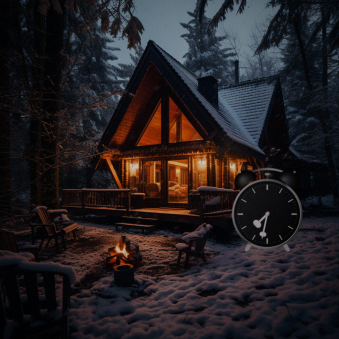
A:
7,32
